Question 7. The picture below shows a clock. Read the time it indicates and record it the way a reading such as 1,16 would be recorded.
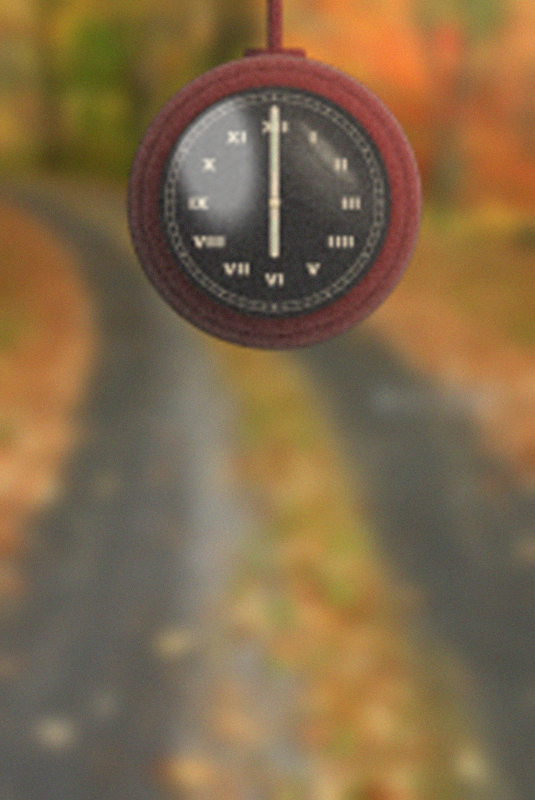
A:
6,00
